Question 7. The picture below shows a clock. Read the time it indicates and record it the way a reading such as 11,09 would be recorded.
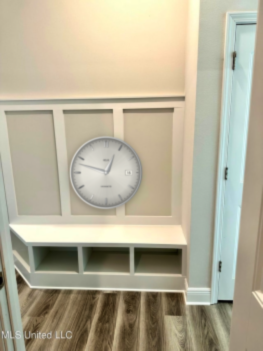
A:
12,48
